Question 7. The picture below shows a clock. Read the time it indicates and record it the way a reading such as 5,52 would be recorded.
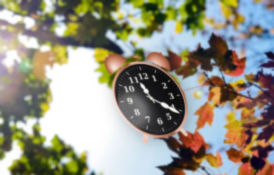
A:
11,21
